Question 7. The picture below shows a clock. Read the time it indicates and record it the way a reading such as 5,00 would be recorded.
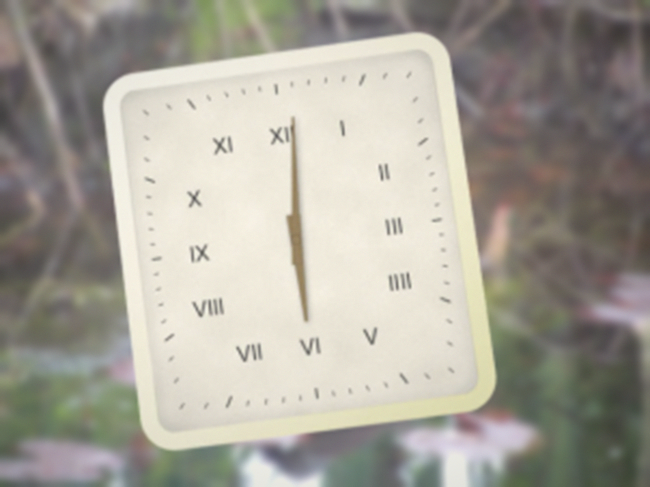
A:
6,01
